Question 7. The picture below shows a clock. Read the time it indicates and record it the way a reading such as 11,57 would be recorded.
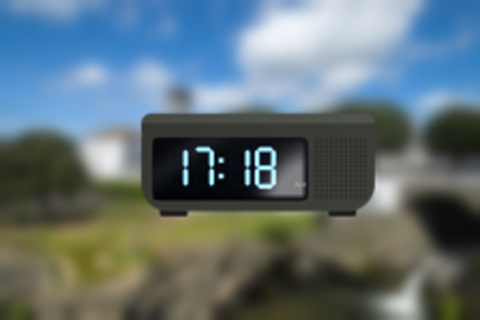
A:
17,18
